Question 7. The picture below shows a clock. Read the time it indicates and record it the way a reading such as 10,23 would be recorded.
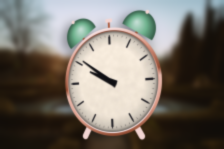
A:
9,51
